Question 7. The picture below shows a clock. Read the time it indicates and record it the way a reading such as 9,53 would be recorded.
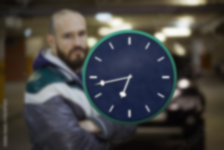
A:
6,43
